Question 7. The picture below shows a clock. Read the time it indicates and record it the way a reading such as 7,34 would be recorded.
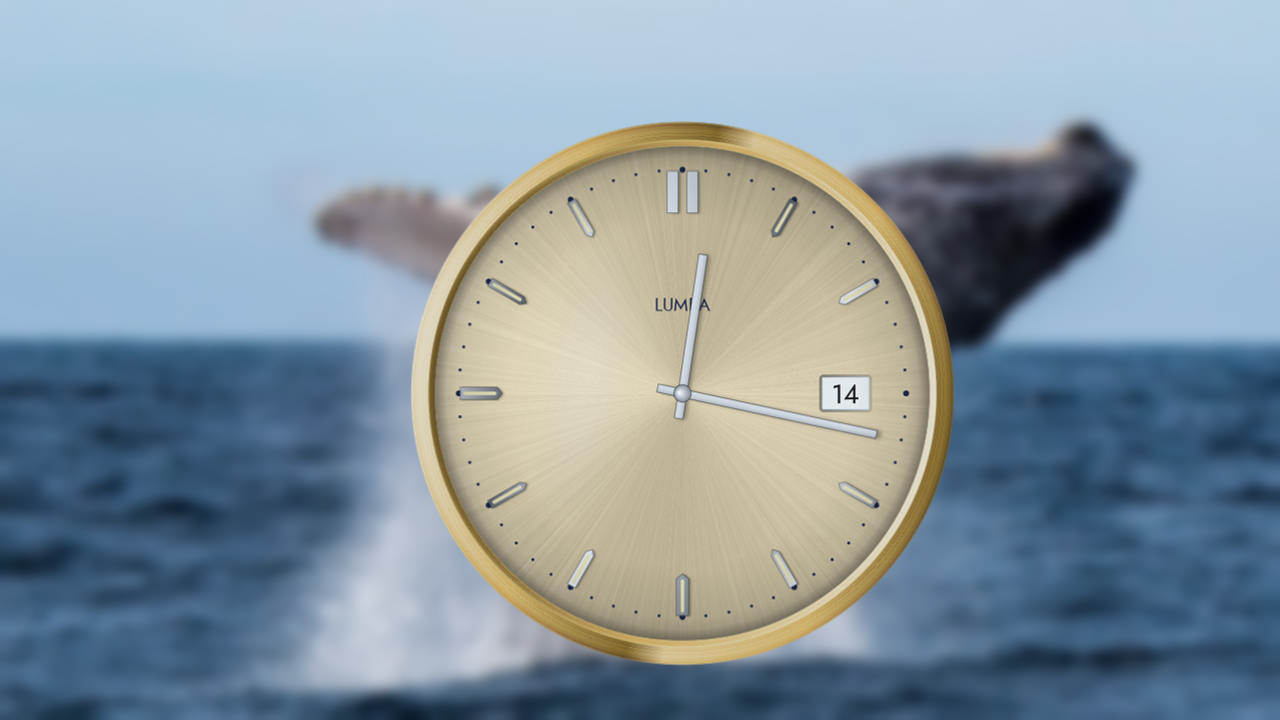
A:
12,17
